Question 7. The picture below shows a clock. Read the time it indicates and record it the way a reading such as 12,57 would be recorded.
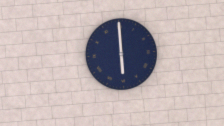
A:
6,00
